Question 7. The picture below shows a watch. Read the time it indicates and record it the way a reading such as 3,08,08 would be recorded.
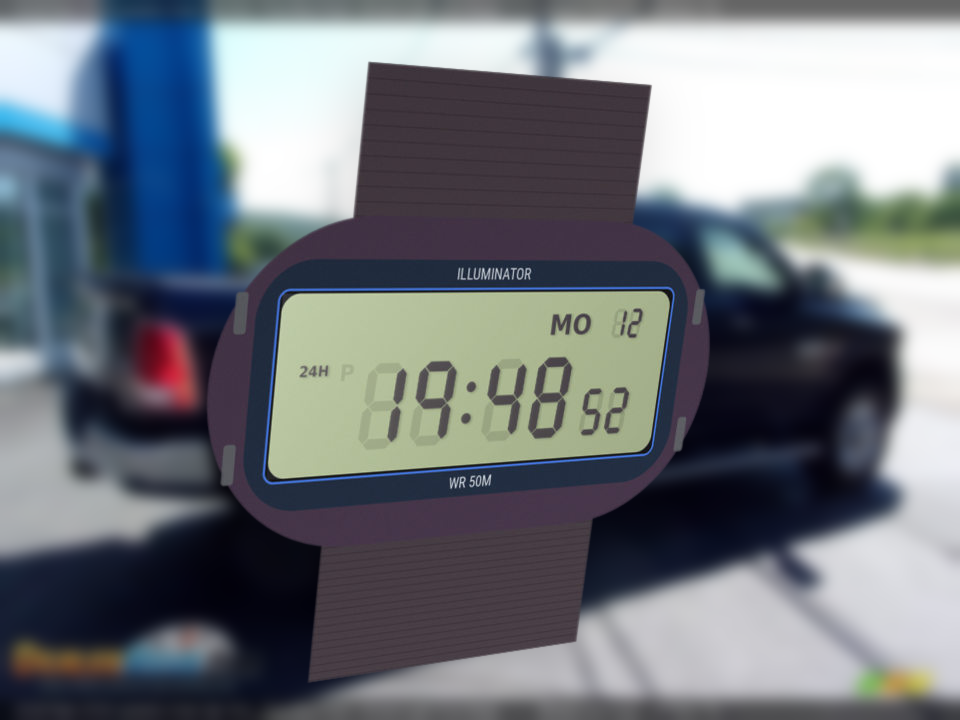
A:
19,48,52
